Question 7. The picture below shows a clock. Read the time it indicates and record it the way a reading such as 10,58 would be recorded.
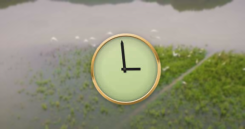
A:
2,59
